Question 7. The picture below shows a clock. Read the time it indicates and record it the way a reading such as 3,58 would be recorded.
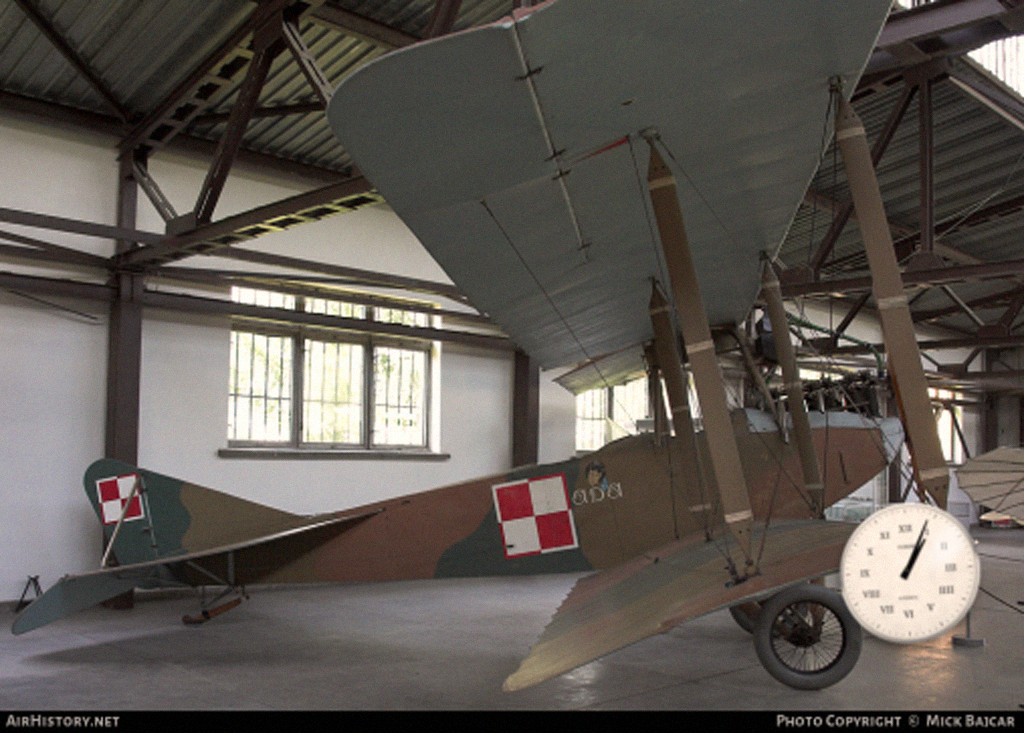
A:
1,04
